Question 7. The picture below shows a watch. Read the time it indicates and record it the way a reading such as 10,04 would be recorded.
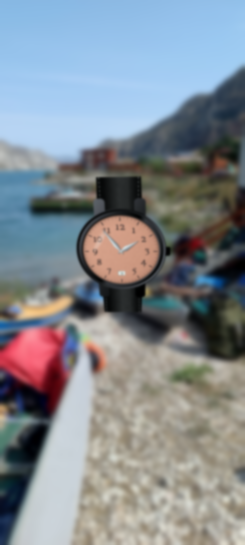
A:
1,54
